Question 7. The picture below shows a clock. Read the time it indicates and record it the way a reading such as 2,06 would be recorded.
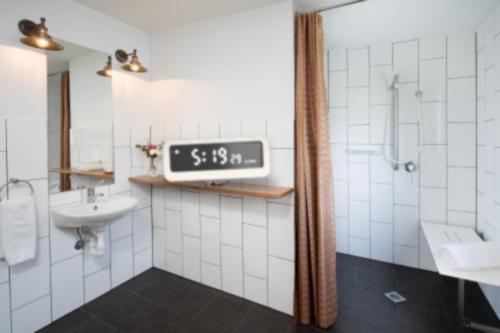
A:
5,19
